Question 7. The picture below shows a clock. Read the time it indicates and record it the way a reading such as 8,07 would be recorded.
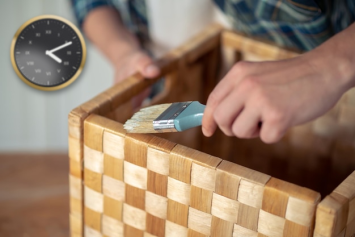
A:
4,11
